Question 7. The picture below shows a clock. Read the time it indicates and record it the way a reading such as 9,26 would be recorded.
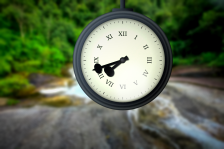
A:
7,42
